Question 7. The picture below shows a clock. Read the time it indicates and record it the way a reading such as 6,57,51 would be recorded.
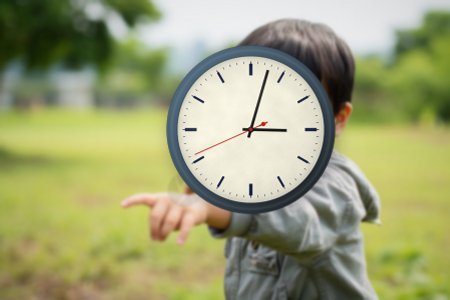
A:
3,02,41
